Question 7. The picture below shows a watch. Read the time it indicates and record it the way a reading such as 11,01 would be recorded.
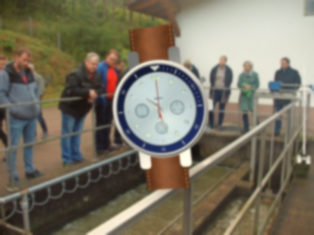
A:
10,28
